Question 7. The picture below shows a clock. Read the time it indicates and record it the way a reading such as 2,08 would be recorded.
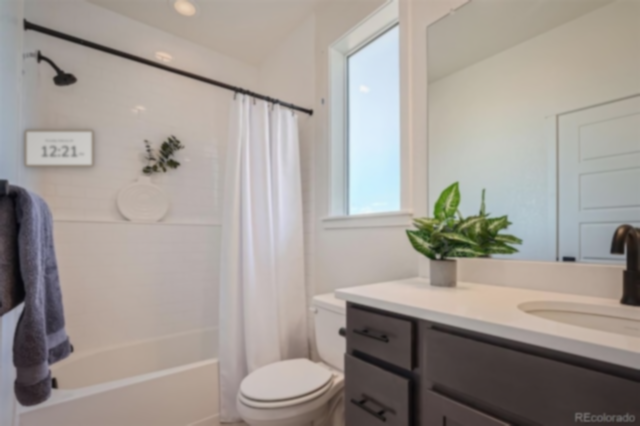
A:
12,21
